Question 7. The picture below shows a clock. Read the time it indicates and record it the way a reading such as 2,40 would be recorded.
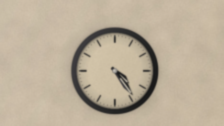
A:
4,24
